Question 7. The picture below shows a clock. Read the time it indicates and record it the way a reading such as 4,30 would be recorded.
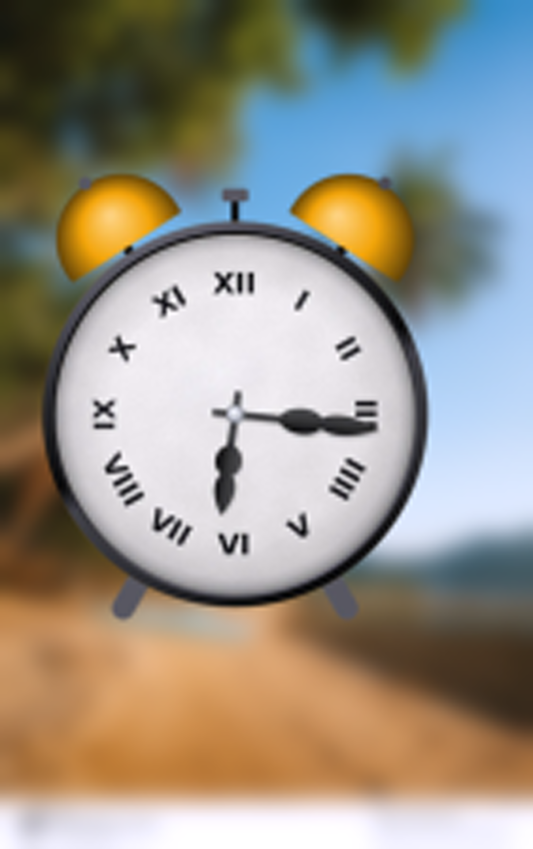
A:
6,16
